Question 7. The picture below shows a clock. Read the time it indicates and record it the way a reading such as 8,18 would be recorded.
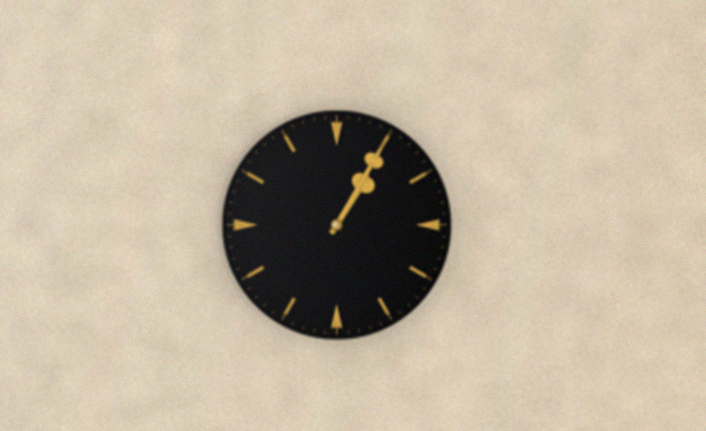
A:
1,05
